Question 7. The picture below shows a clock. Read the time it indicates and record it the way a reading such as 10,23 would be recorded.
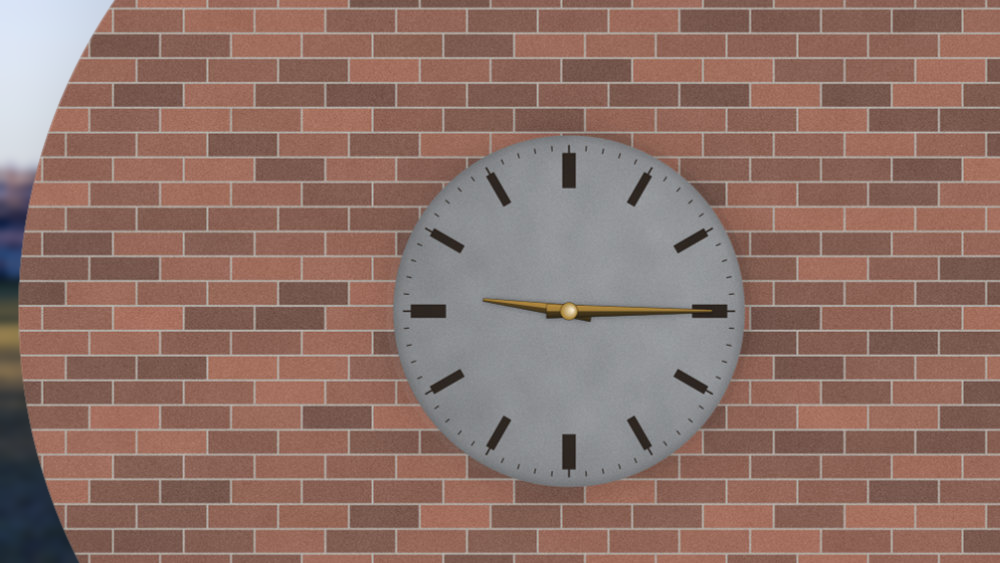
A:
9,15
